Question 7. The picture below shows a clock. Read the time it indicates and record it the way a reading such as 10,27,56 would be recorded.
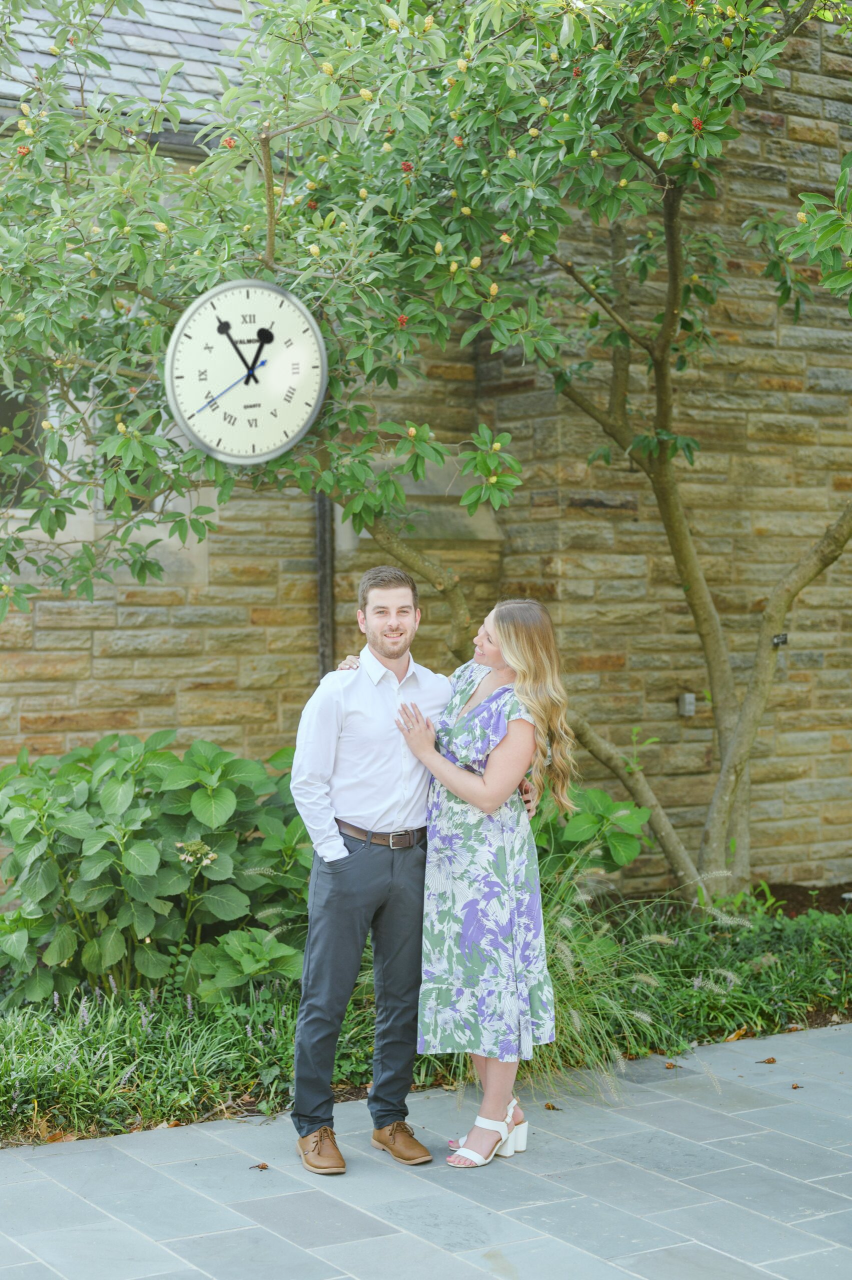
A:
12,54,40
